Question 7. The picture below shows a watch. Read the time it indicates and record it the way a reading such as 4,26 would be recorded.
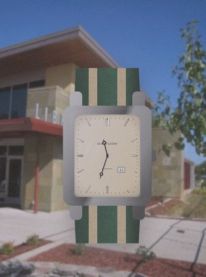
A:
11,33
